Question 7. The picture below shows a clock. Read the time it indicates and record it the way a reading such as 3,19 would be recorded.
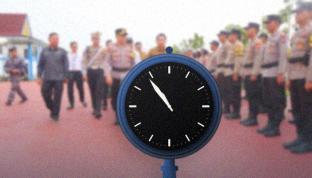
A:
10,54
